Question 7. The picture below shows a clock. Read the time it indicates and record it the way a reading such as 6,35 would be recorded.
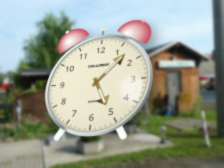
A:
5,07
